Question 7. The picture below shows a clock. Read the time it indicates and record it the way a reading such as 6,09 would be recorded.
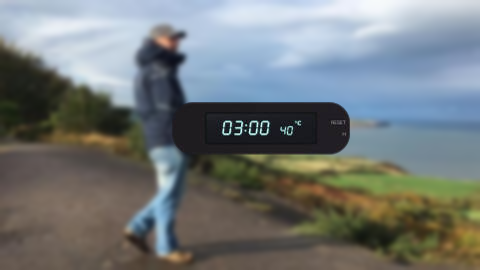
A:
3,00
